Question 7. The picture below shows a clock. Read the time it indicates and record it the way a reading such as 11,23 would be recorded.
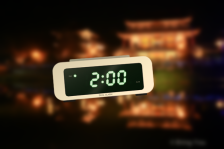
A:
2,00
